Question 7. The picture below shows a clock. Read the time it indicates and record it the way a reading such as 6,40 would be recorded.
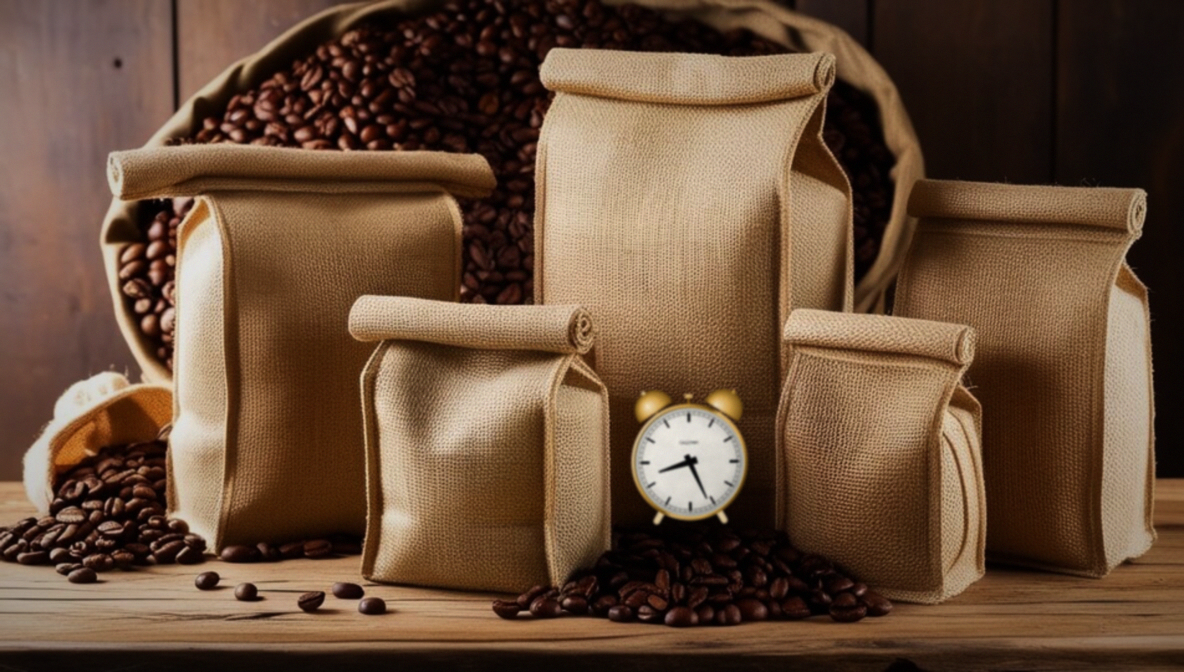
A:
8,26
